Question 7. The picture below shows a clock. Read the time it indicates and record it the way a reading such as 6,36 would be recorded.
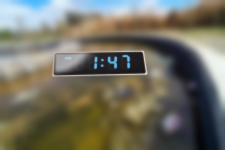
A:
1,47
